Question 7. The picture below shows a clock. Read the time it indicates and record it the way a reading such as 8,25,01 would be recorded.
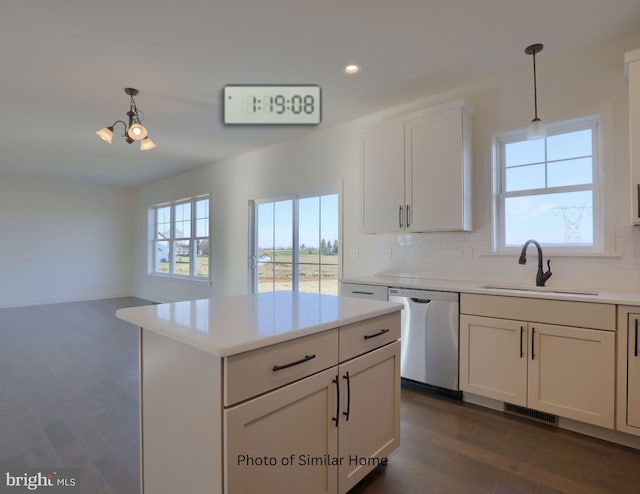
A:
1,19,08
